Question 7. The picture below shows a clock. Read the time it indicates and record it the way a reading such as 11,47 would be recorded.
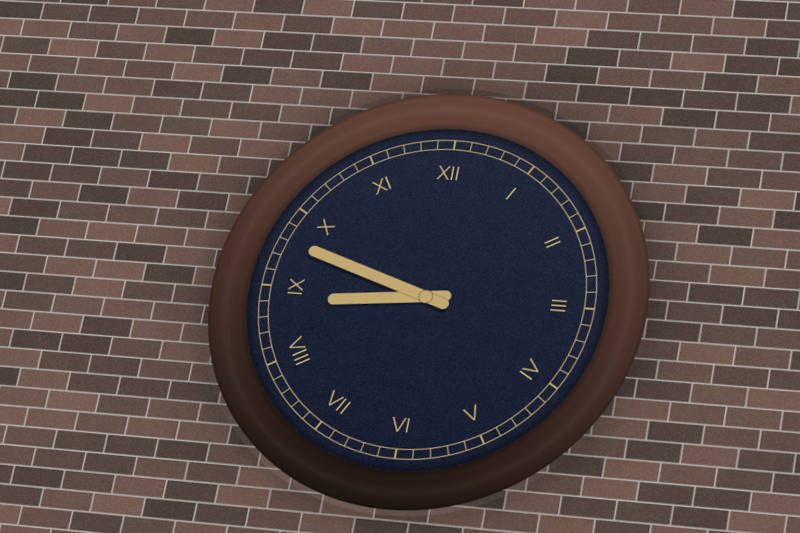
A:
8,48
